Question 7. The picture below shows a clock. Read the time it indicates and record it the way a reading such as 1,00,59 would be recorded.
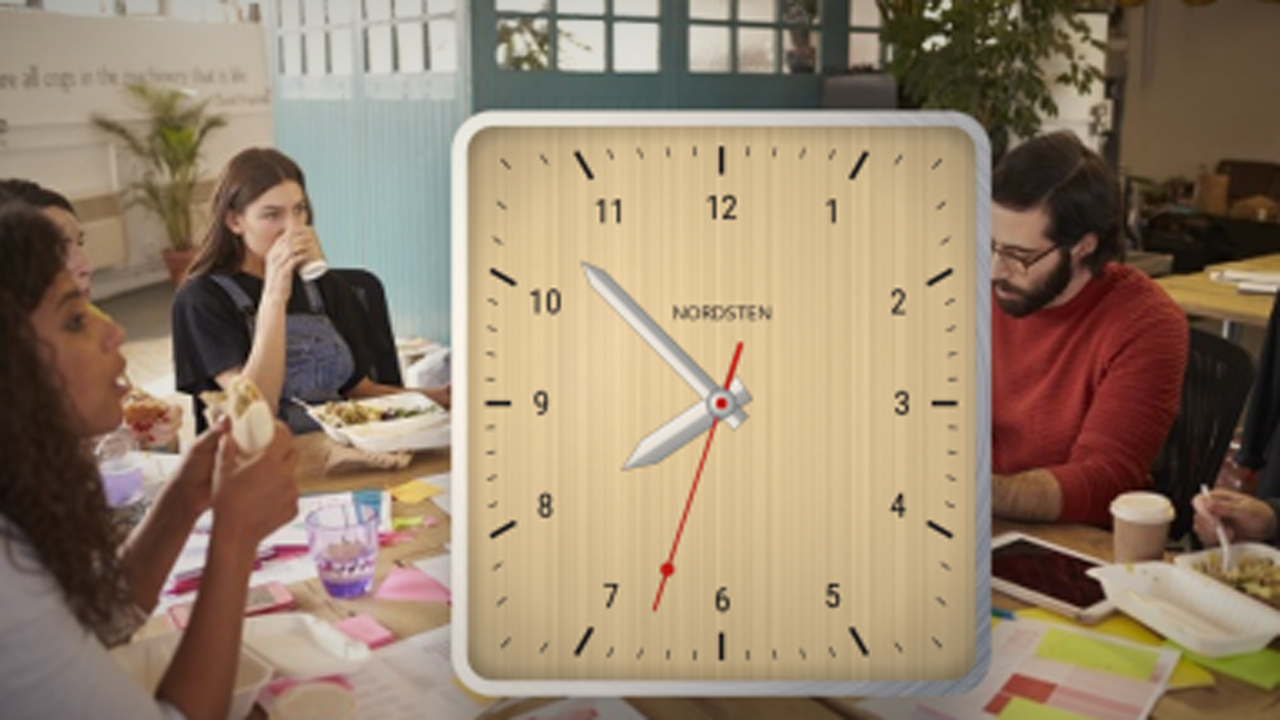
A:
7,52,33
